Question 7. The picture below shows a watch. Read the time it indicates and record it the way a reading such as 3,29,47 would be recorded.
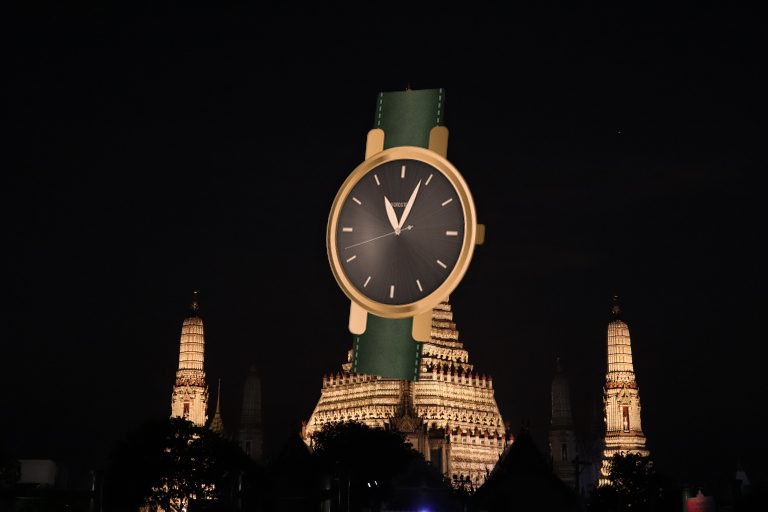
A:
11,03,42
